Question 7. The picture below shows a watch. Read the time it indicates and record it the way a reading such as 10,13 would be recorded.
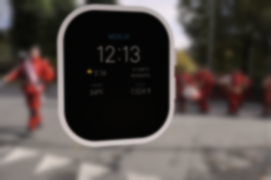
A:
12,13
